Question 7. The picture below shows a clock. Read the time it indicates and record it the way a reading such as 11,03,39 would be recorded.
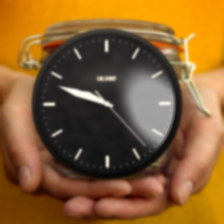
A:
9,48,23
